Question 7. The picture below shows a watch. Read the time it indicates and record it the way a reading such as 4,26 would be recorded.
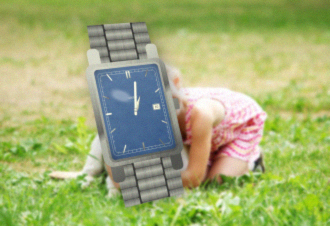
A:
1,02
